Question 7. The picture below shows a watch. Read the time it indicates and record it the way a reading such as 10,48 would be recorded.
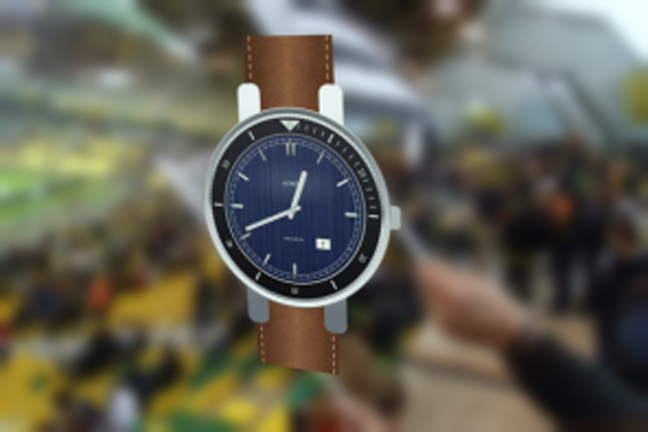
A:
12,41
